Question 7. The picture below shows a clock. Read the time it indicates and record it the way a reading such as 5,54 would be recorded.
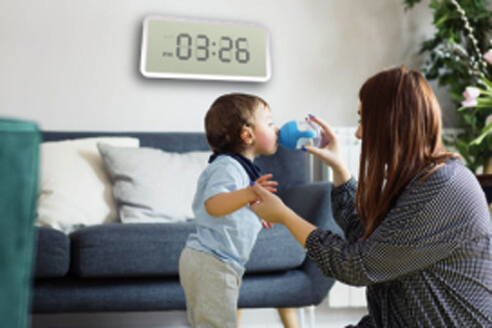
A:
3,26
